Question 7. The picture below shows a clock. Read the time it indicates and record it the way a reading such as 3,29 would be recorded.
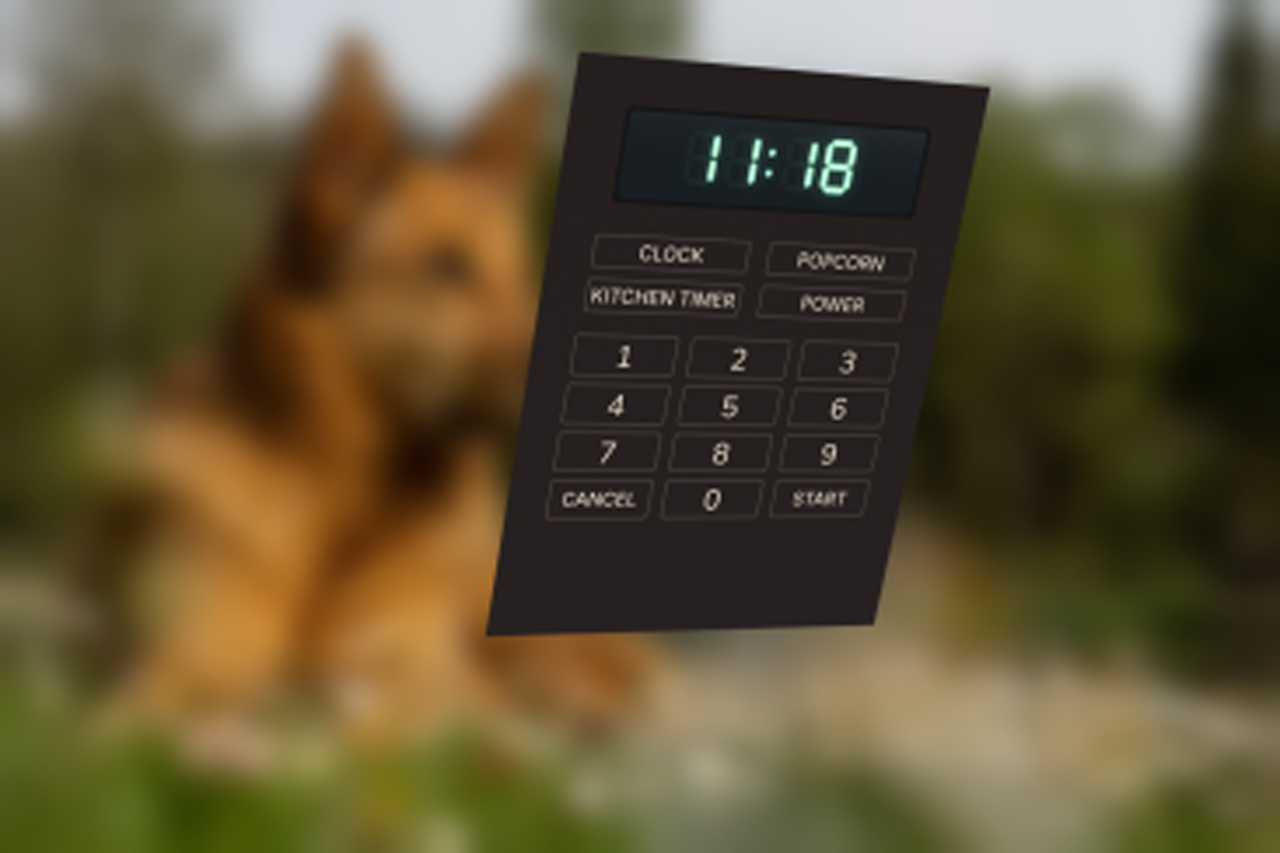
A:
11,18
